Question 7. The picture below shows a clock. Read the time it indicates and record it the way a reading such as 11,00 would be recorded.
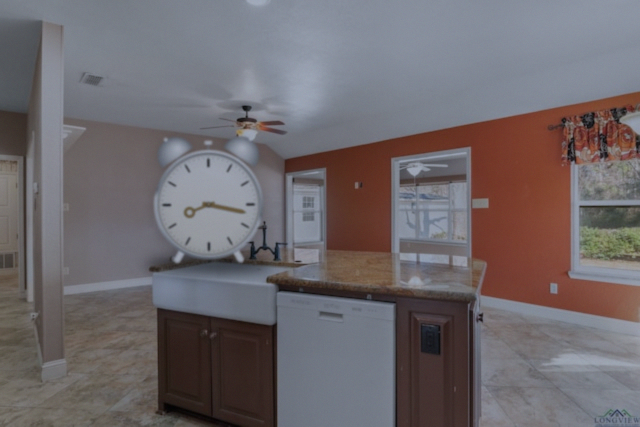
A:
8,17
